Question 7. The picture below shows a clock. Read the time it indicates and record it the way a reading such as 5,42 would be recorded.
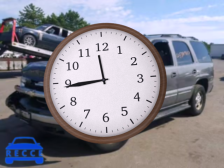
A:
11,44
